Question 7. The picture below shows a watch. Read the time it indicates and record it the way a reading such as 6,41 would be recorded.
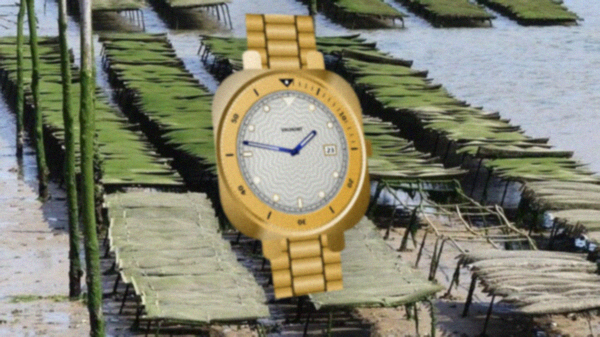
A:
1,47
